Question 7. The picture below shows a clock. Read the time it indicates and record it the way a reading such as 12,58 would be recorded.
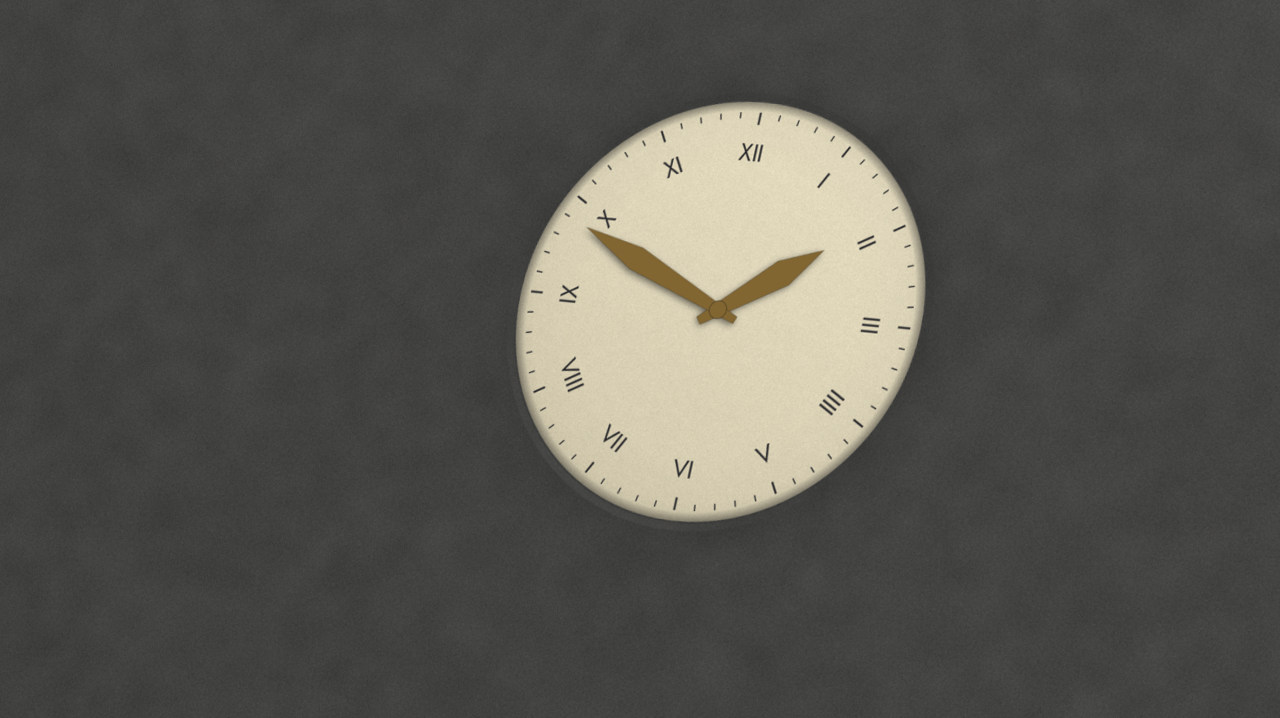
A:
1,49
